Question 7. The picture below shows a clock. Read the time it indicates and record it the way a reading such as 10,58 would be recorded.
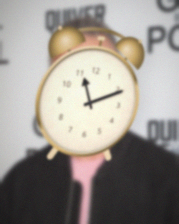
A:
11,11
